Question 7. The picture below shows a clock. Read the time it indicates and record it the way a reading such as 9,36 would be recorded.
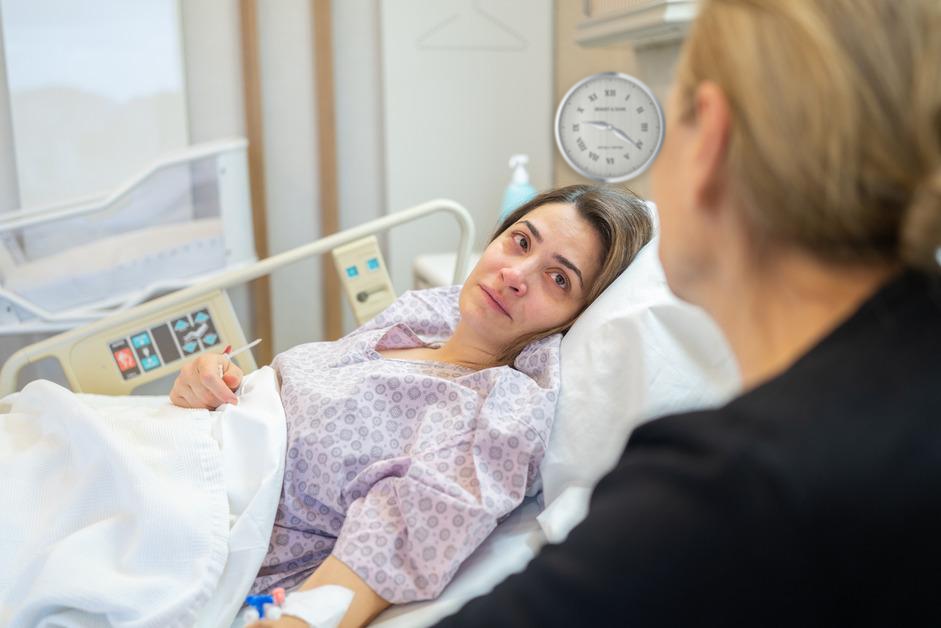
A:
9,21
